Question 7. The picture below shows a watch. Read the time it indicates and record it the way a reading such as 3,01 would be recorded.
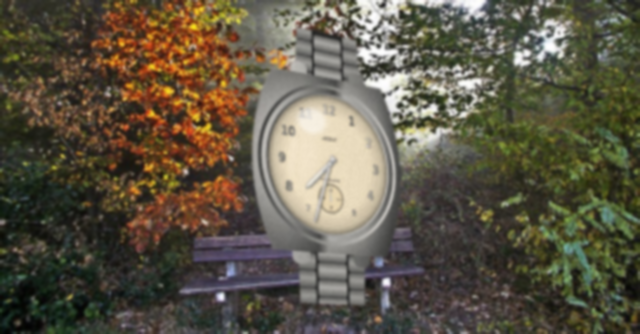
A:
7,33
